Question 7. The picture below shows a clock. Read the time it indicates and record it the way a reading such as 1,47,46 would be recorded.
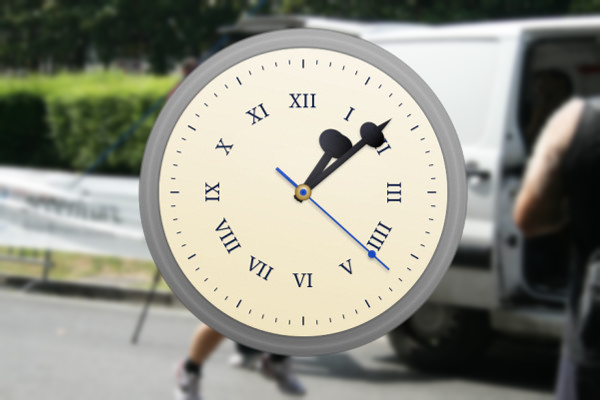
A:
1,08,22
